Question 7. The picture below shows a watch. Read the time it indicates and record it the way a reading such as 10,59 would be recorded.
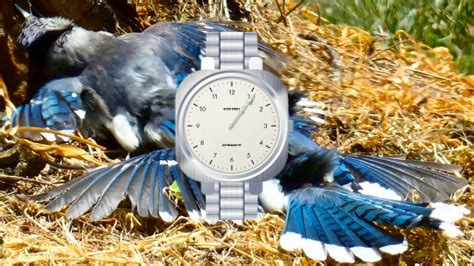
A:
1,06
